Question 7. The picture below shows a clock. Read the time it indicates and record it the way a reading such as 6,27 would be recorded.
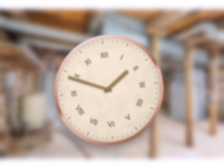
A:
1,49
